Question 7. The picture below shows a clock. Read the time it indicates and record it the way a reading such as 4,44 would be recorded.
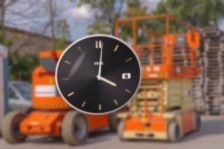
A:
4,01
